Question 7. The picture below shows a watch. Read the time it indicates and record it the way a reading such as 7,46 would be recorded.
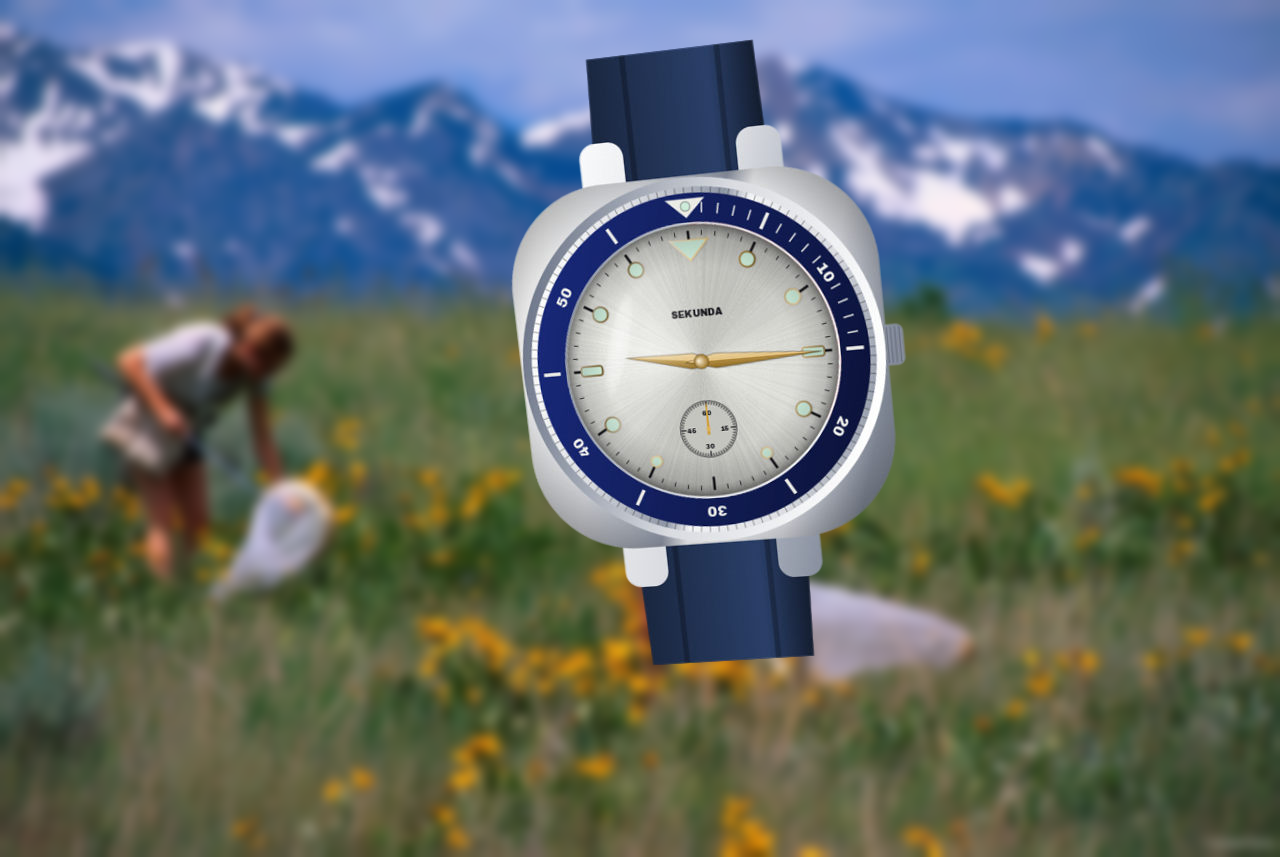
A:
9,15
